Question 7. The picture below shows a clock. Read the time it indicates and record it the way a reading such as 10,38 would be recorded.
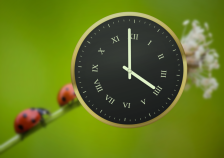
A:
3,59
